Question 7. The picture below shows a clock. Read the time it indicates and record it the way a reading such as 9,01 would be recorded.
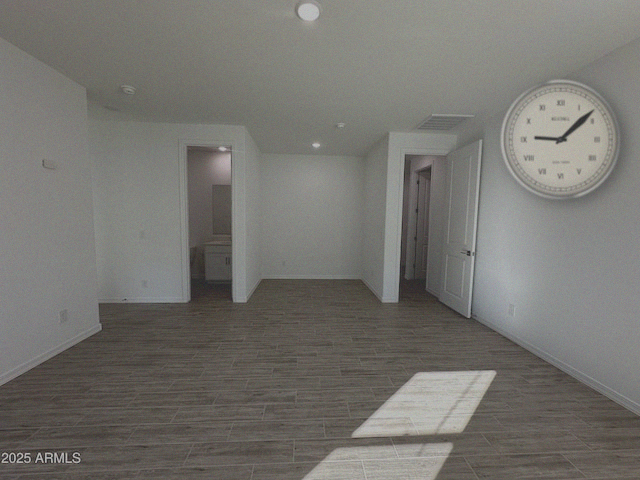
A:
9,08
